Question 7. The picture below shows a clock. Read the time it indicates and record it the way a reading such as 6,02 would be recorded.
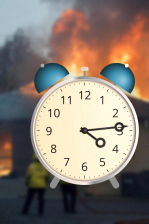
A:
4,14
